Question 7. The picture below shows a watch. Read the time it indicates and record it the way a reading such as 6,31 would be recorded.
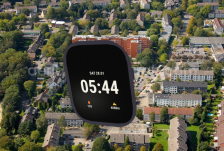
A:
5,44
